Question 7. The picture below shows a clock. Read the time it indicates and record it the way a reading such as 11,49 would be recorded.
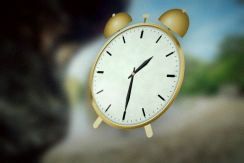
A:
1,30
